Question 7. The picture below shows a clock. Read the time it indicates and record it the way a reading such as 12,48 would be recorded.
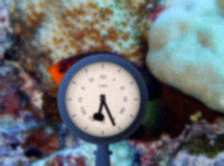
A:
6,26
